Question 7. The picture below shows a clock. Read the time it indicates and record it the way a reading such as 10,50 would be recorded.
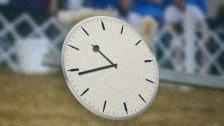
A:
10,44
